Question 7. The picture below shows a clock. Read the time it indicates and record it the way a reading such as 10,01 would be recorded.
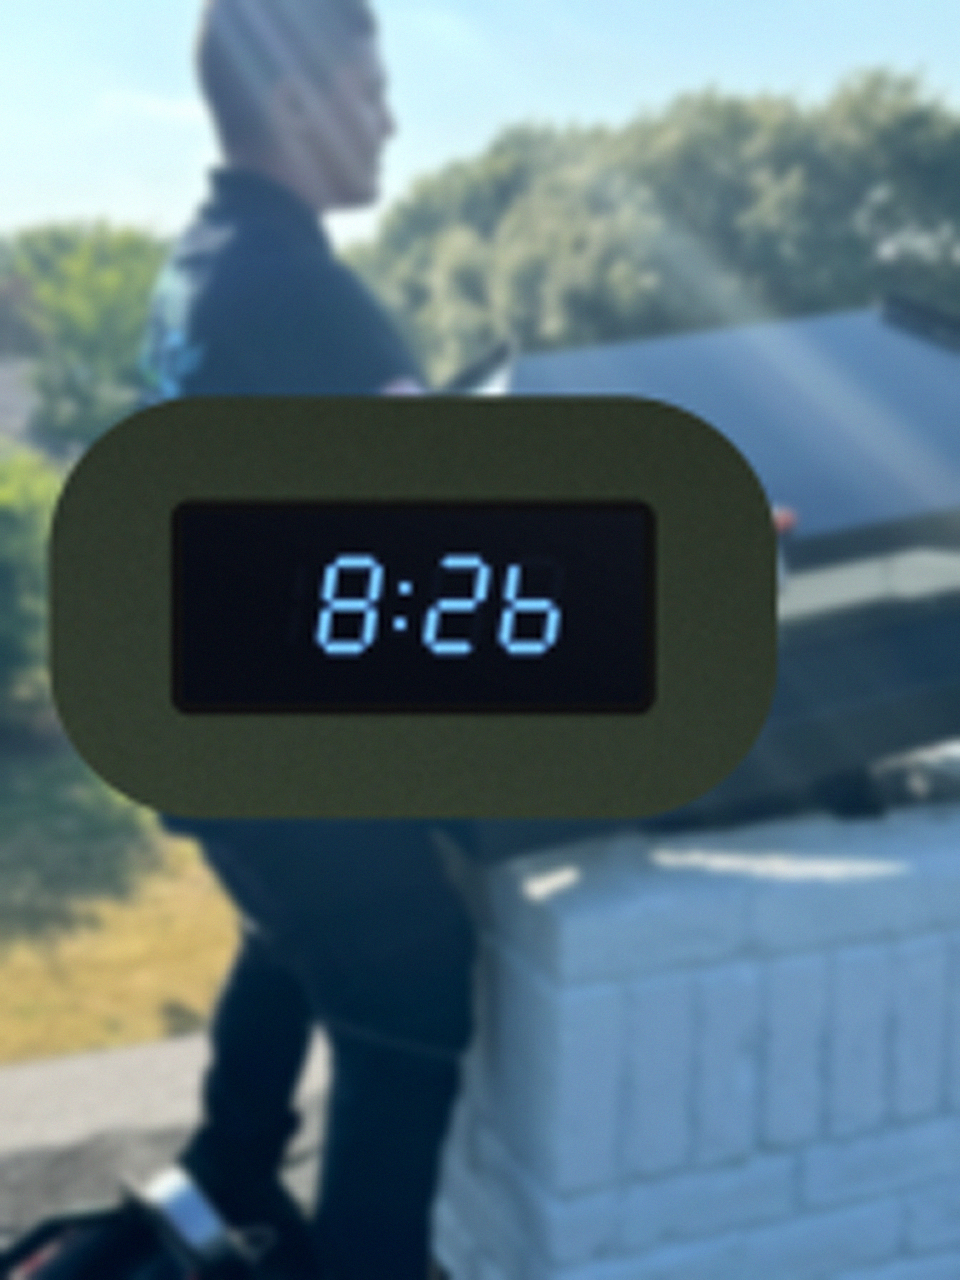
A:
8,26
